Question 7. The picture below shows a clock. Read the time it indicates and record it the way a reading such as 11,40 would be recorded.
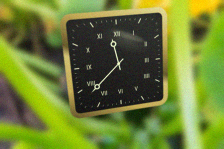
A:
11,38
